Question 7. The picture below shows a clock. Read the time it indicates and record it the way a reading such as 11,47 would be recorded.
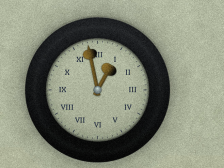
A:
12,58
